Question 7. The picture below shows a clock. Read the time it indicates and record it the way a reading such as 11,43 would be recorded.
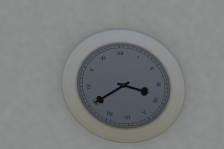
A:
3,40
